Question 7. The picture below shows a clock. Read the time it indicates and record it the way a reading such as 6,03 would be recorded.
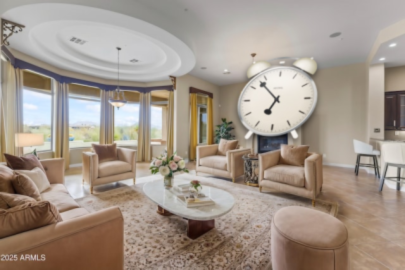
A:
6,53
